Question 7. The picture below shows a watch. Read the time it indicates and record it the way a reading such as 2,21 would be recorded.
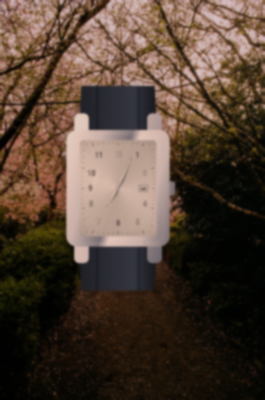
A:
7,04
